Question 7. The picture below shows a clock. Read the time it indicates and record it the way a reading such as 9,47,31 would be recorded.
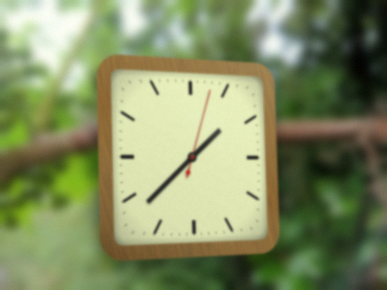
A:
1,38,03
